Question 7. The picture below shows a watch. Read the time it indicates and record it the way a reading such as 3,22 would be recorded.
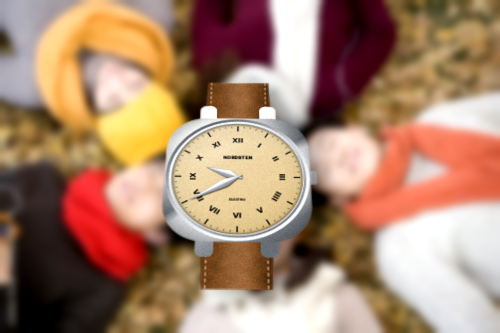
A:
9,40
